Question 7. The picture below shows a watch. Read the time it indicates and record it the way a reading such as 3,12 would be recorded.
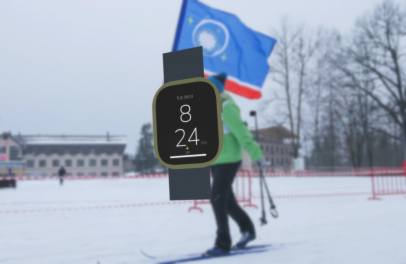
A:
8,24
